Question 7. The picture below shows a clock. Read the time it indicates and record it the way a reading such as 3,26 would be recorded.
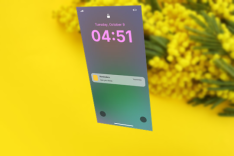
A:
4,51
